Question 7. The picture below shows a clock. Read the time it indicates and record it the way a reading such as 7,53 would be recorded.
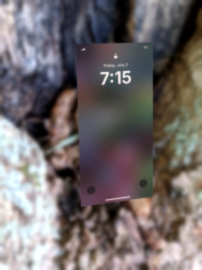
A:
7,15
